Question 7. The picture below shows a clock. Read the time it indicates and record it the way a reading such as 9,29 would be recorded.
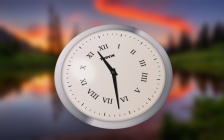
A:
11,32
